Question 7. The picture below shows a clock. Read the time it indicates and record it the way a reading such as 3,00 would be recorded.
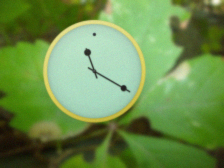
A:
11,20
